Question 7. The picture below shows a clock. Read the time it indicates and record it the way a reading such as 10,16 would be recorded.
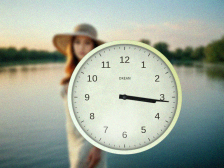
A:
3,16
